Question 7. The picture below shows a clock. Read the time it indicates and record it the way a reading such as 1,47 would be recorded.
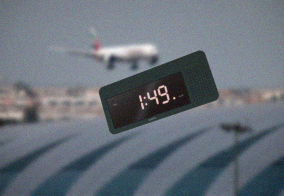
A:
1,49
